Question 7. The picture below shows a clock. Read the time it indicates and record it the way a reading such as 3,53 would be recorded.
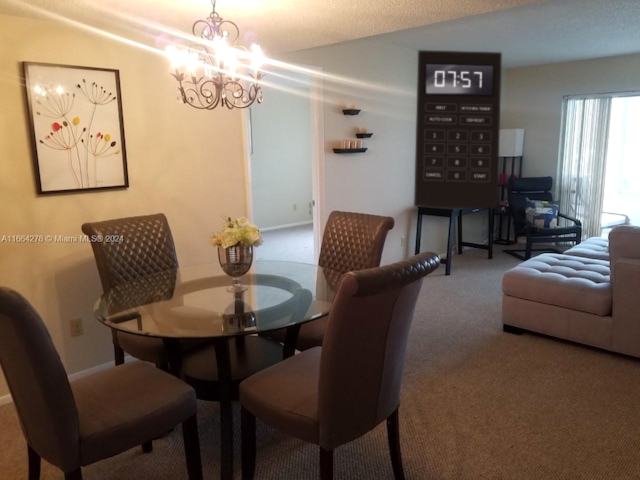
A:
7,57
